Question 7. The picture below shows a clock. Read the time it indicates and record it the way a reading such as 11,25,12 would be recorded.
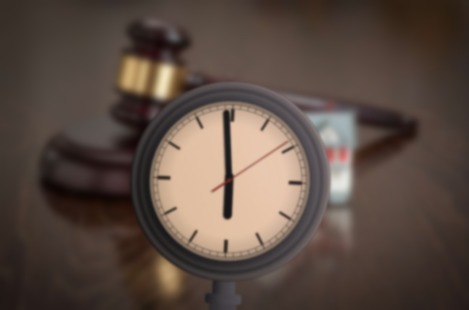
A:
5,59,09
